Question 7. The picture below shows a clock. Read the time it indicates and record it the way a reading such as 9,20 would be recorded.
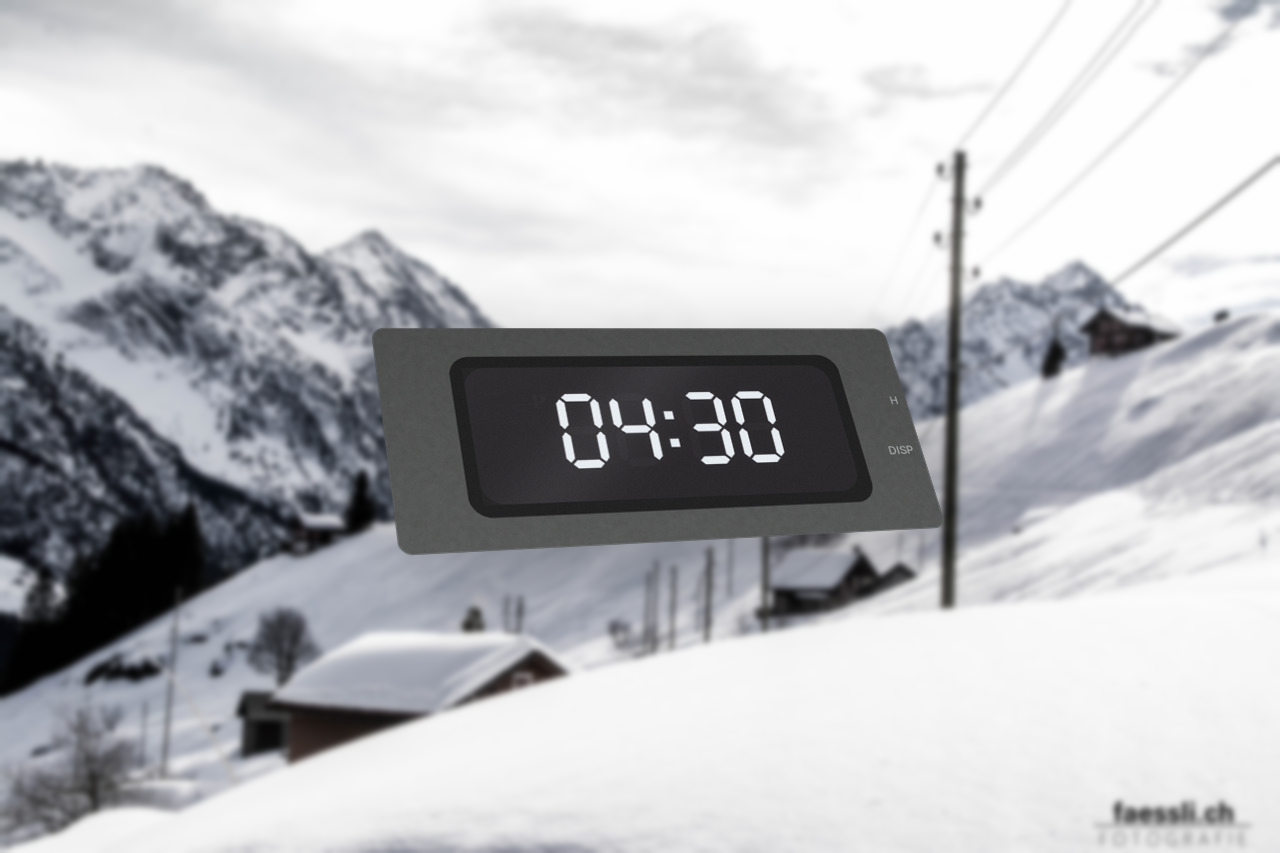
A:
4,30
